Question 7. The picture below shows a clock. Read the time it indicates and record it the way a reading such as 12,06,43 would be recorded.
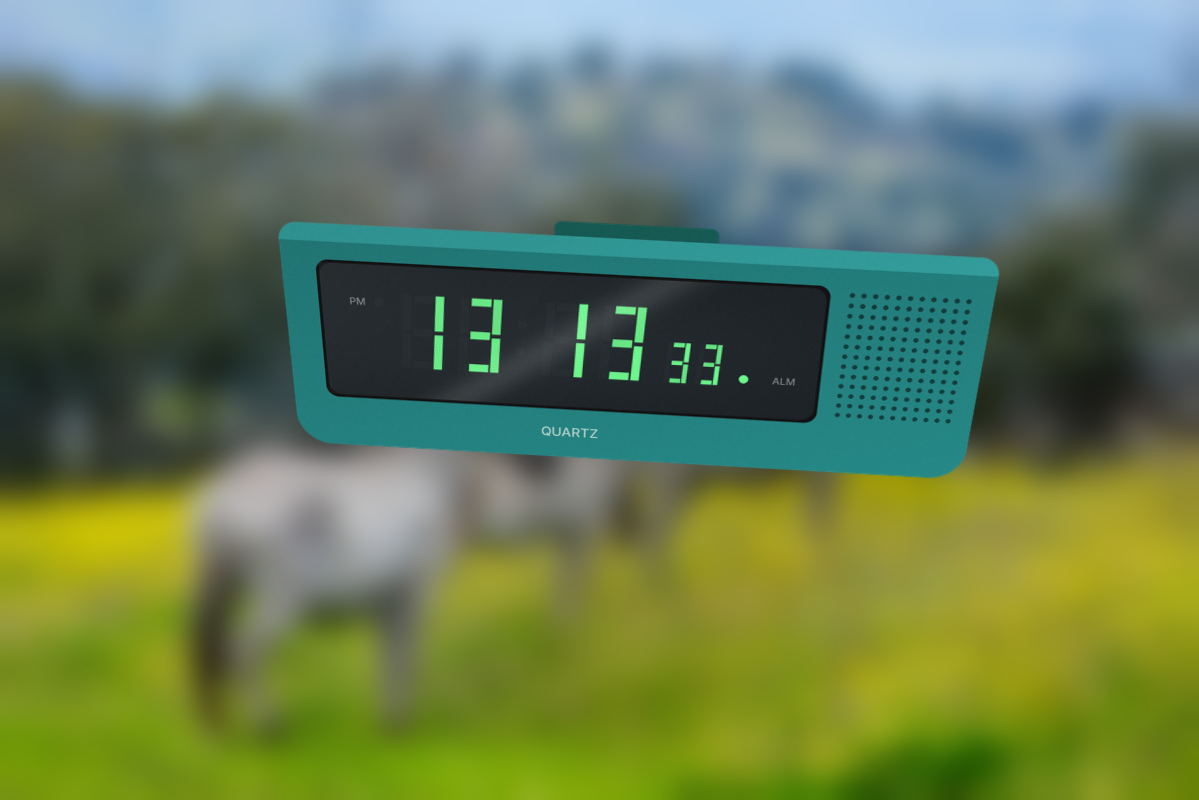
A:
13,13,33
